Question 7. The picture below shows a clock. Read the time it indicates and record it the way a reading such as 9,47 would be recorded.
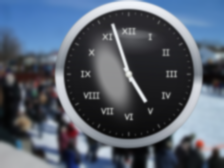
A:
4,57
